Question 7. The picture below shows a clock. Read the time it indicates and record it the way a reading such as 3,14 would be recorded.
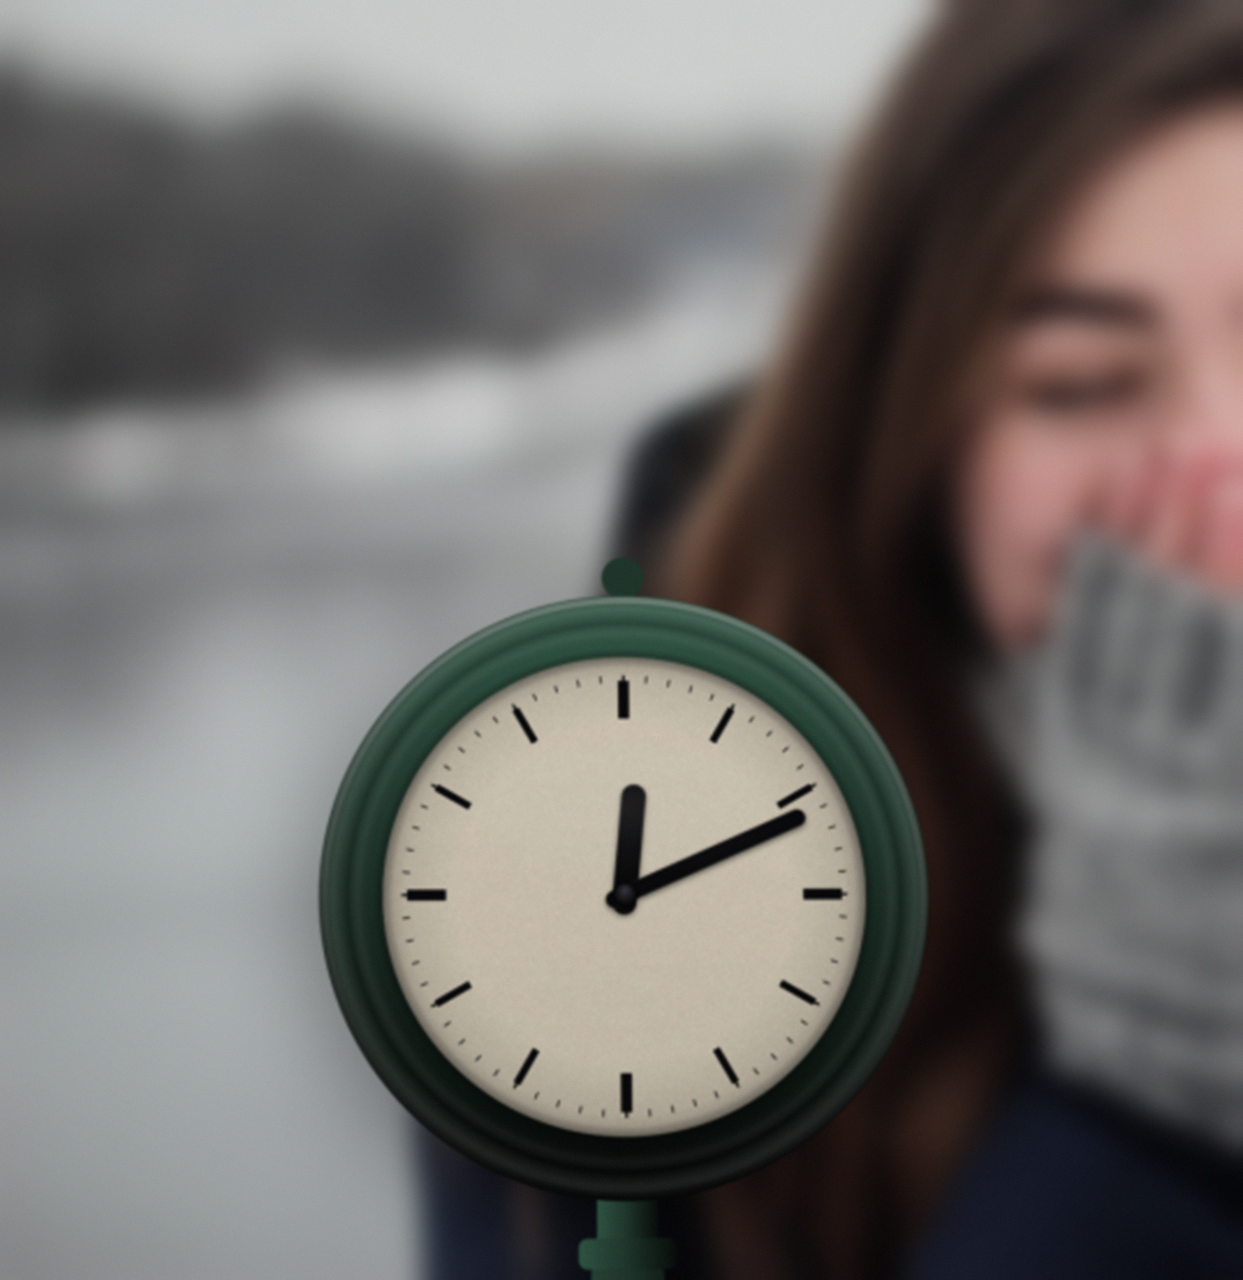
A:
12,11
